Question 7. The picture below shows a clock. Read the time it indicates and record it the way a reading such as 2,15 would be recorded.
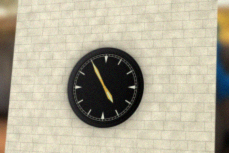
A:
4,55
